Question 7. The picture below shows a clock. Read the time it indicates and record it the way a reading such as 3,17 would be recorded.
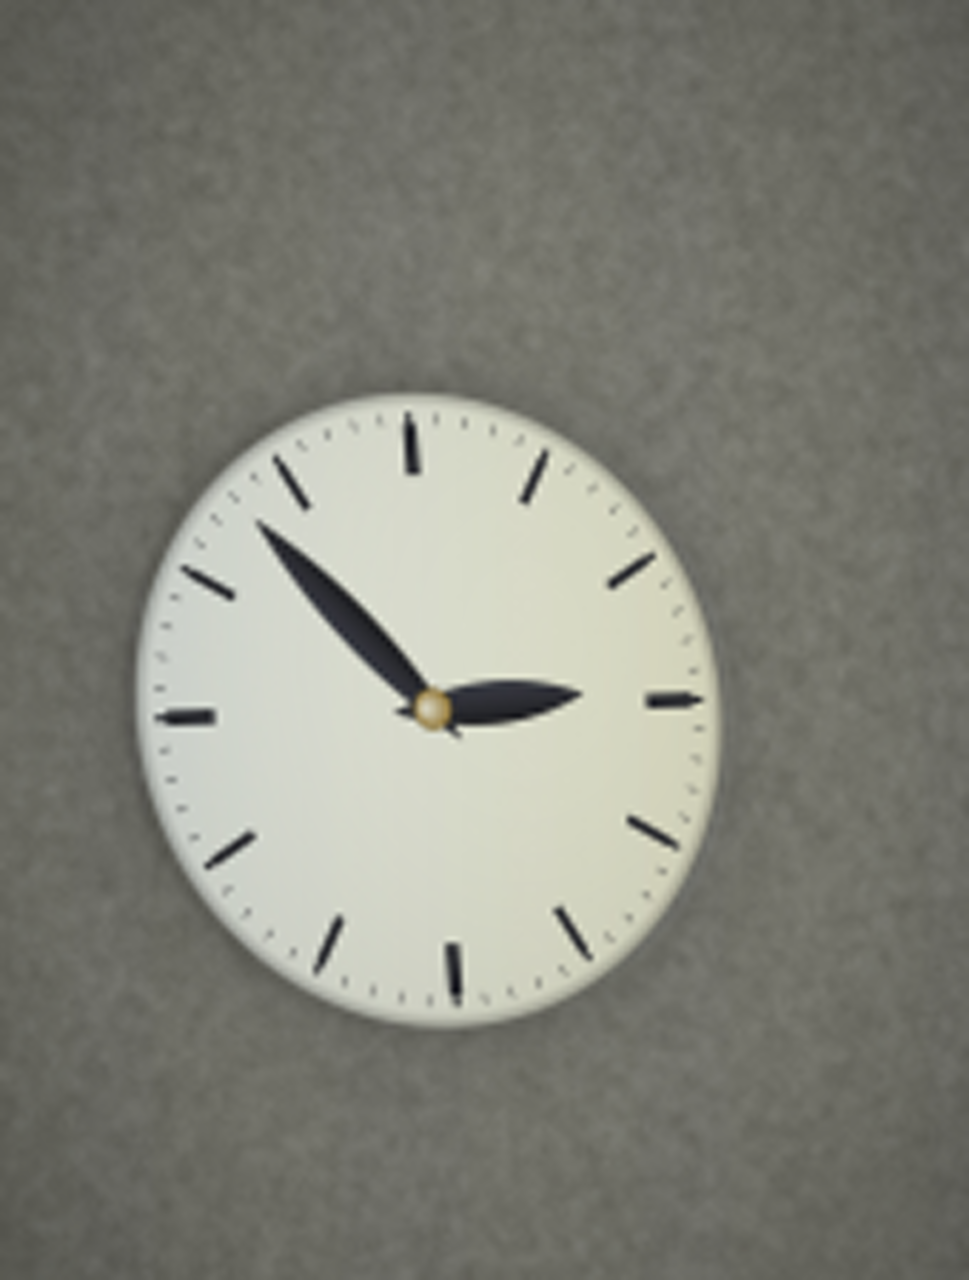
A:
2,53
